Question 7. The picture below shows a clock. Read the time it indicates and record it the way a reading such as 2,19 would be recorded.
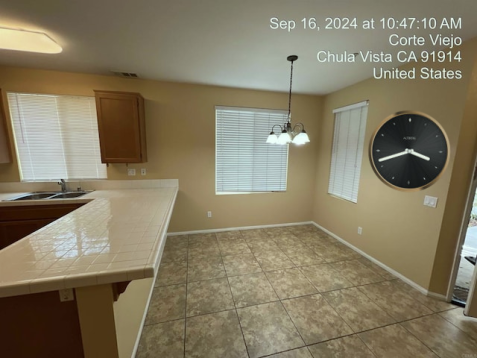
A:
3,42
